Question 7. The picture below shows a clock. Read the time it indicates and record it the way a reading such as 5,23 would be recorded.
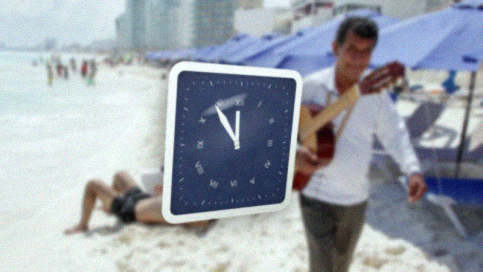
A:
11,54
